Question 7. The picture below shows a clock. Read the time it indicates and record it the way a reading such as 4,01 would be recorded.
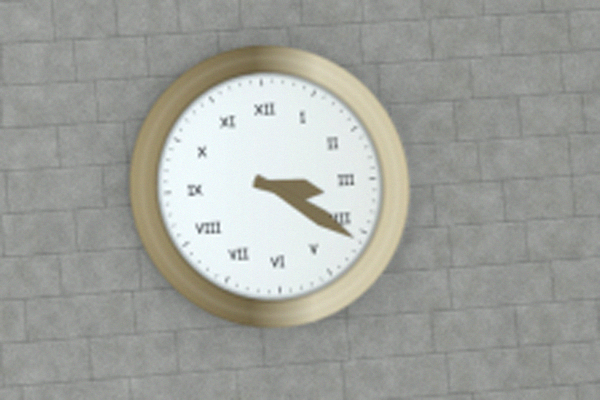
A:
3,21
